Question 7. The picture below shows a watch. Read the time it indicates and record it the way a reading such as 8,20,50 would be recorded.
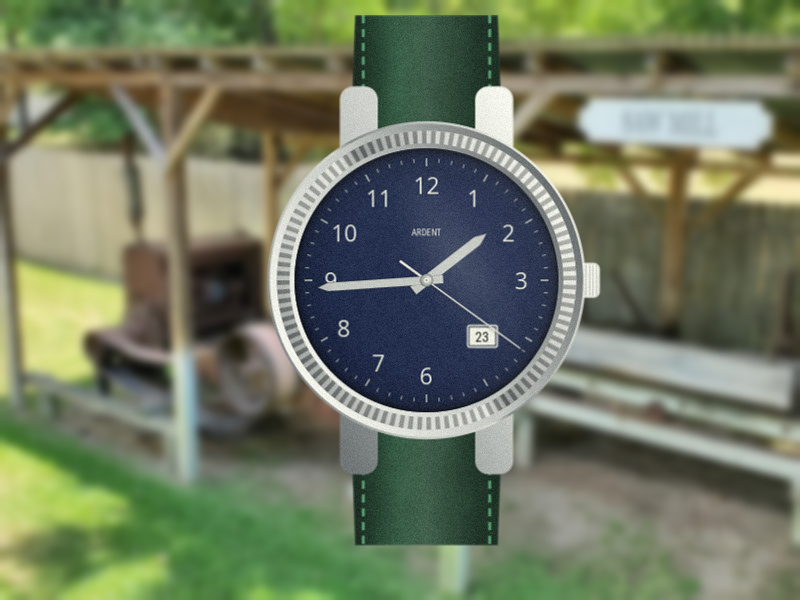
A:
1,44,21
